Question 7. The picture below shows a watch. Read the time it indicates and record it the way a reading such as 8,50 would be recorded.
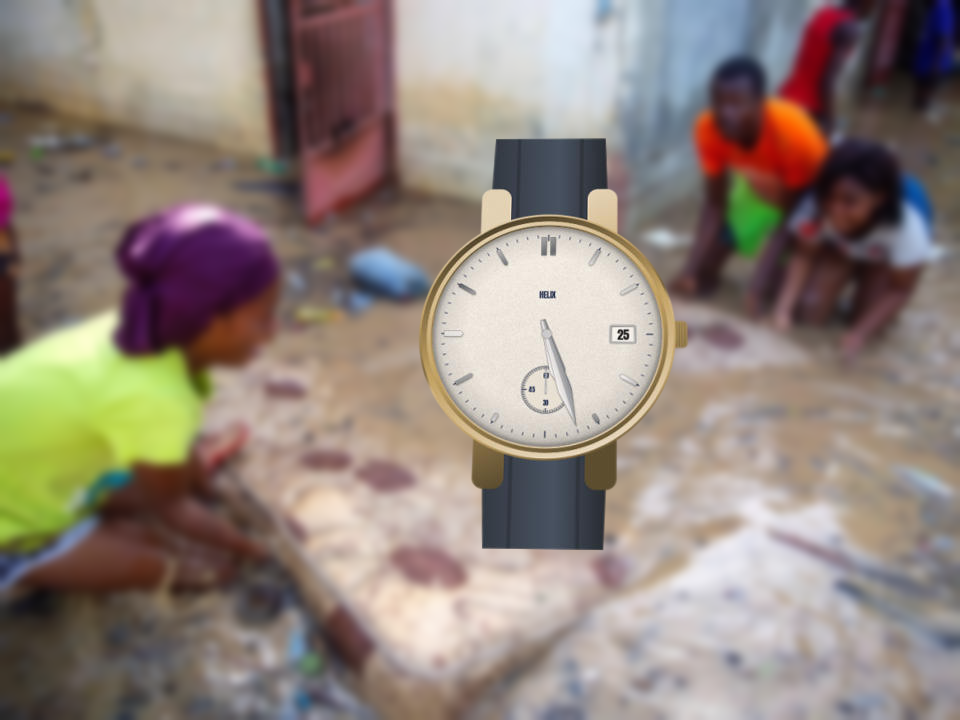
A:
5,27
